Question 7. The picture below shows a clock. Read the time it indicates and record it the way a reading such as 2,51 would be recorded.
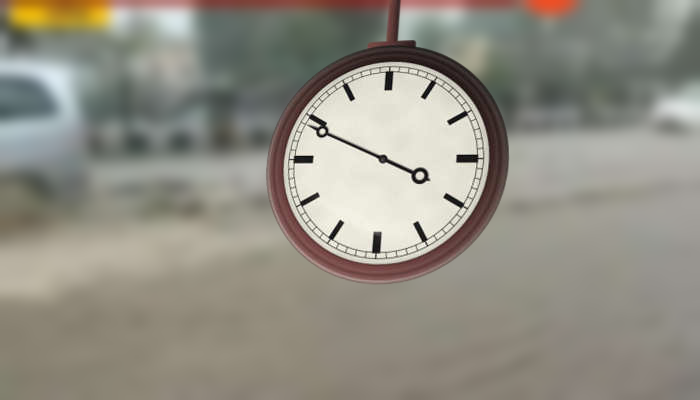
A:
3,49
